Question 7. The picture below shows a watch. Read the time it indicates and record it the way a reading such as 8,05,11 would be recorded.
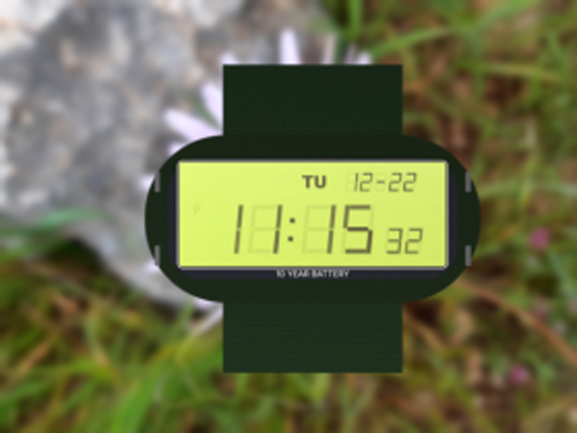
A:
11,15,32
